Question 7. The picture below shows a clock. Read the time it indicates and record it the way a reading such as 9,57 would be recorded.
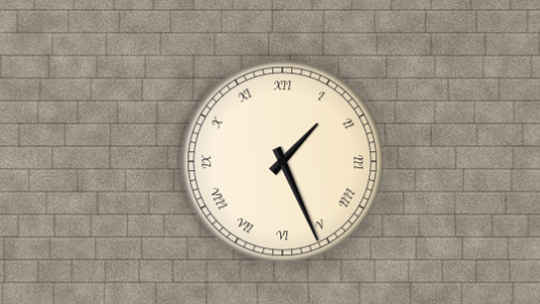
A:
1,26
